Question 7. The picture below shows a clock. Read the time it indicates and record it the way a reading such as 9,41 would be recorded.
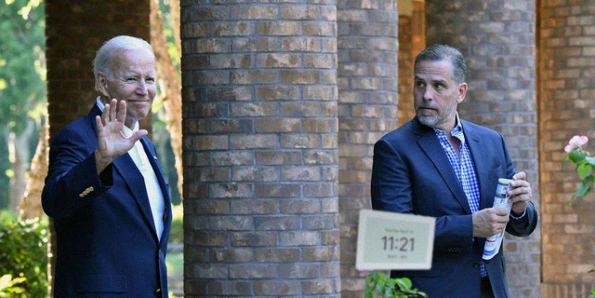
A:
11,21
